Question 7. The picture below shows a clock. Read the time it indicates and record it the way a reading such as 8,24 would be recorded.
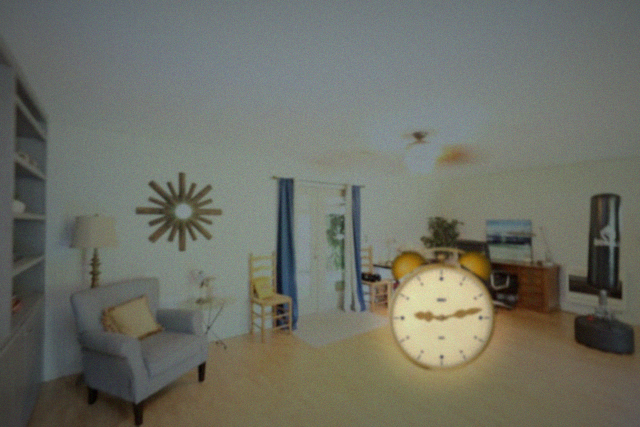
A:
9,13
